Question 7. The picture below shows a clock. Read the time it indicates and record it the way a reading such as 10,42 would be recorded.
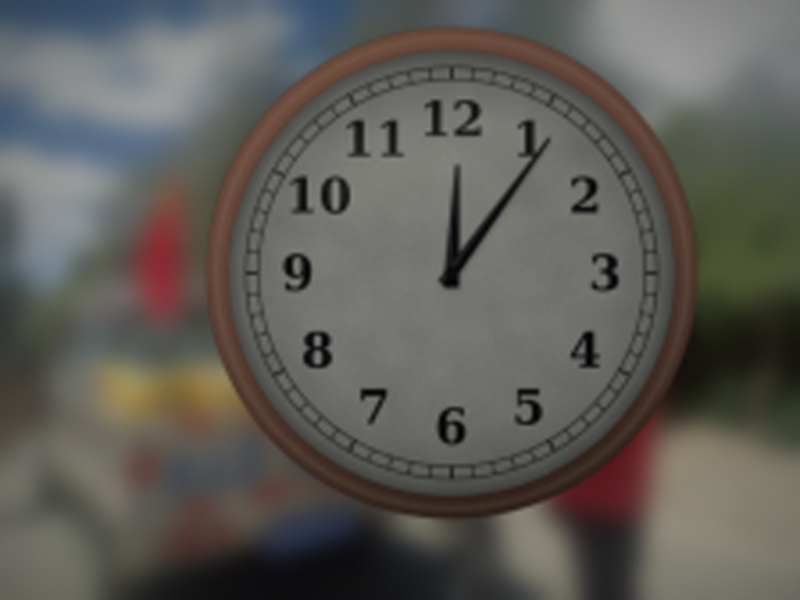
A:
12,06
